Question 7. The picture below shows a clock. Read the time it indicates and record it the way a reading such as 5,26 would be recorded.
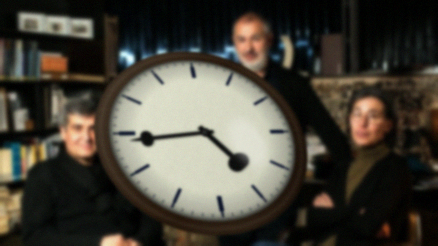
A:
4,44
